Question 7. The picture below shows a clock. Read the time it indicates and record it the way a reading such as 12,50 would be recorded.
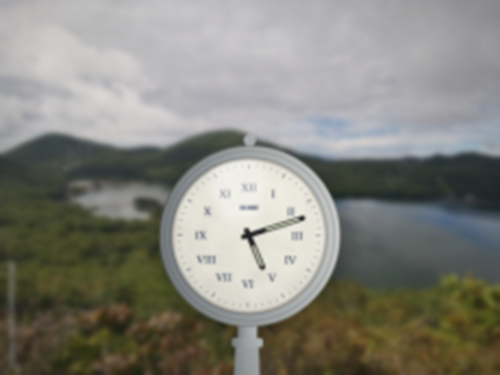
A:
5,12
